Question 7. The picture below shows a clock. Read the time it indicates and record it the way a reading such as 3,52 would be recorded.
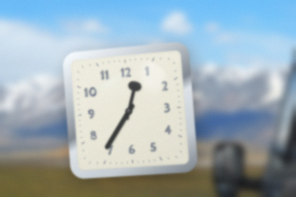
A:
12,36
